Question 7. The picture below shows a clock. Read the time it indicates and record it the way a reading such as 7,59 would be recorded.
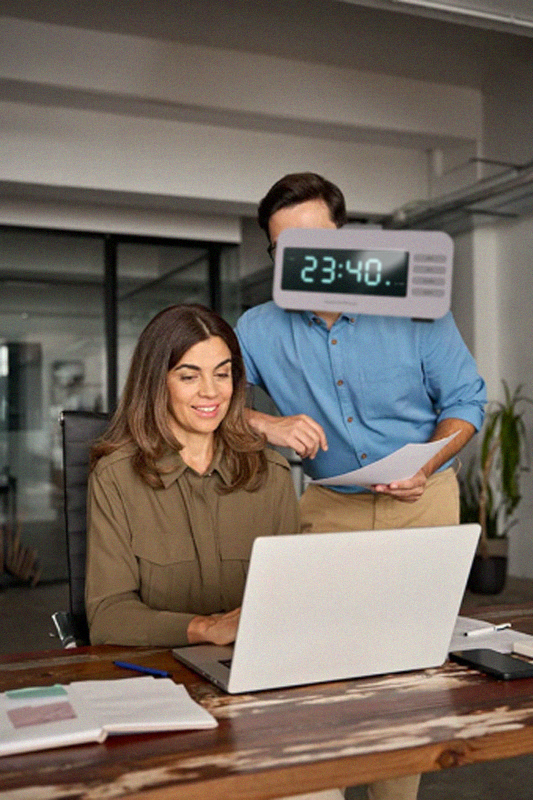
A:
23,40
